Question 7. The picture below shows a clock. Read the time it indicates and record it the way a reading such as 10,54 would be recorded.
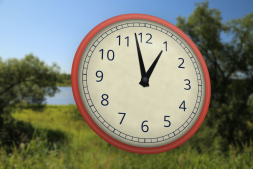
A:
12,58
